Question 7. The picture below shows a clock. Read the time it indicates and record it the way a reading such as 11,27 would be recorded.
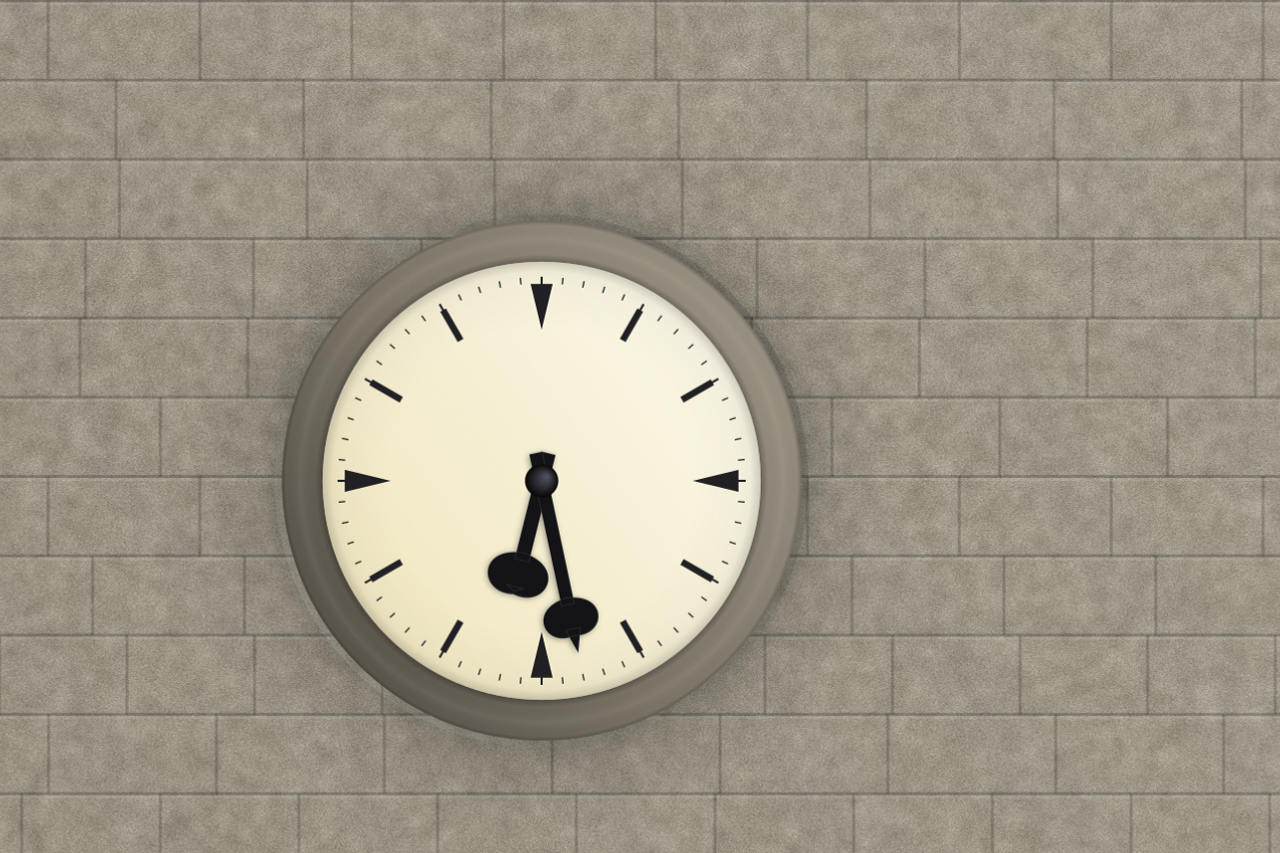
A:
6,28
